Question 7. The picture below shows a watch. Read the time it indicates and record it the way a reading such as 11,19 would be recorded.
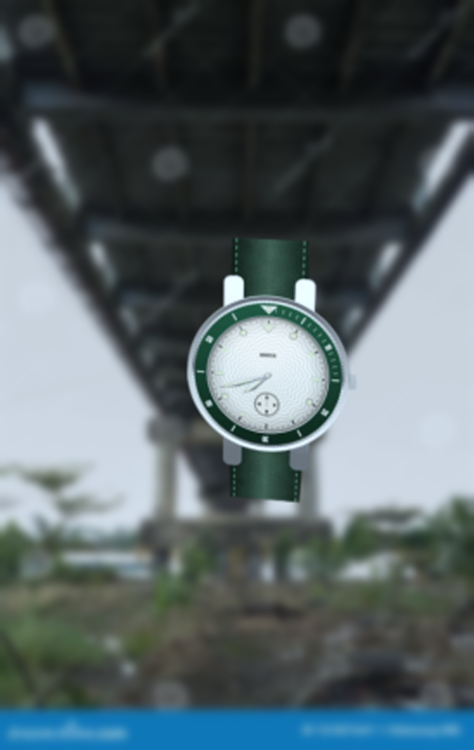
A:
7,42
